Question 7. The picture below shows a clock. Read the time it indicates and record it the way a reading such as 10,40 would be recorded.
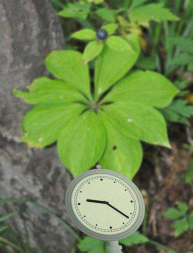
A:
9,22
